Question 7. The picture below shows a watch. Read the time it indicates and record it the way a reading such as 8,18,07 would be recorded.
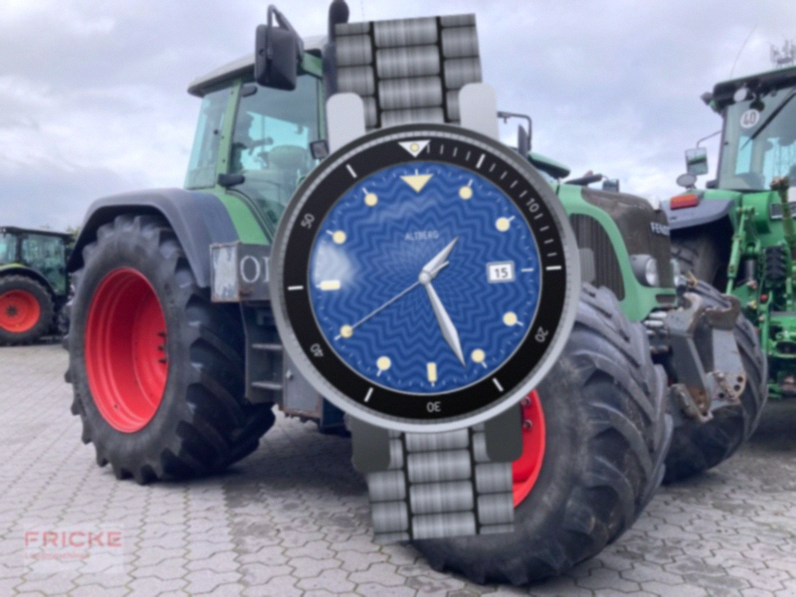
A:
1,26,40
